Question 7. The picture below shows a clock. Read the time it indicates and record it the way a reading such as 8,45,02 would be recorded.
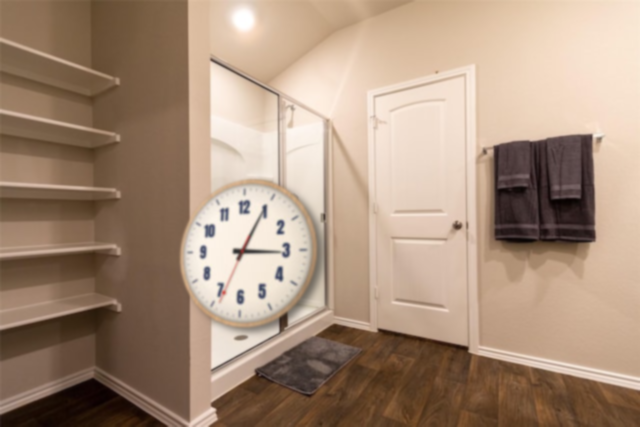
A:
3,04,34
